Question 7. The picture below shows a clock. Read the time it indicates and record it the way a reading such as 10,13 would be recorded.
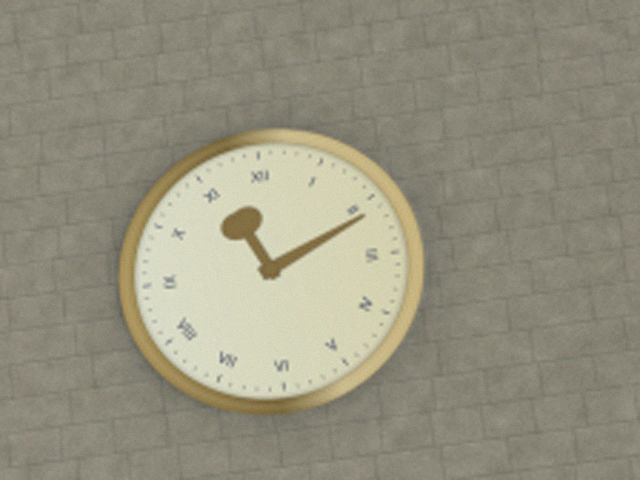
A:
11,11
